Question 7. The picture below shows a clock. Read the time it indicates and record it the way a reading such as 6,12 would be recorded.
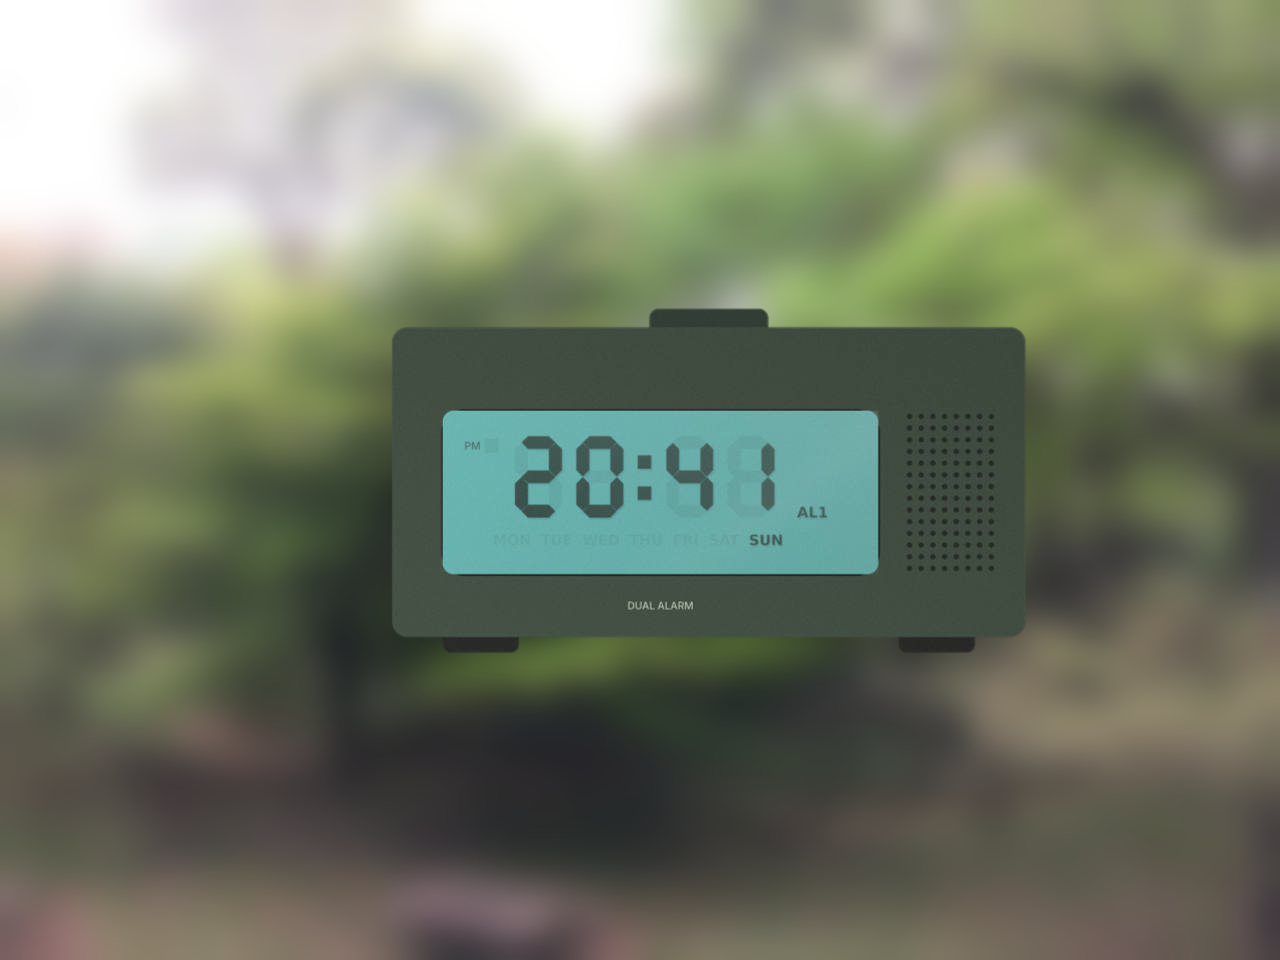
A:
20,41
